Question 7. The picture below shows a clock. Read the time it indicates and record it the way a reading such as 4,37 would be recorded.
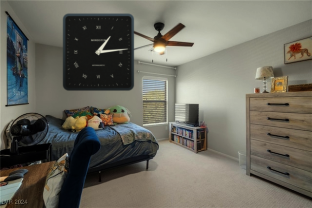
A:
1,14
